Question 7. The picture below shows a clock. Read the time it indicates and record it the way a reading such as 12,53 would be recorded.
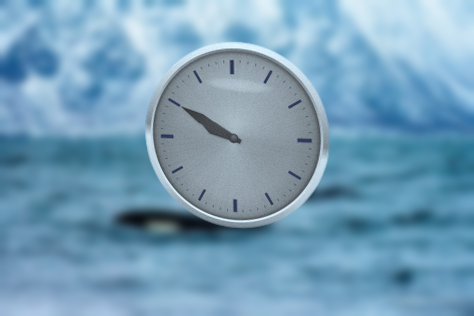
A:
9,50
